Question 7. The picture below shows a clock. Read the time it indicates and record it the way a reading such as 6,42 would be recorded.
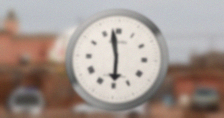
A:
5,58
